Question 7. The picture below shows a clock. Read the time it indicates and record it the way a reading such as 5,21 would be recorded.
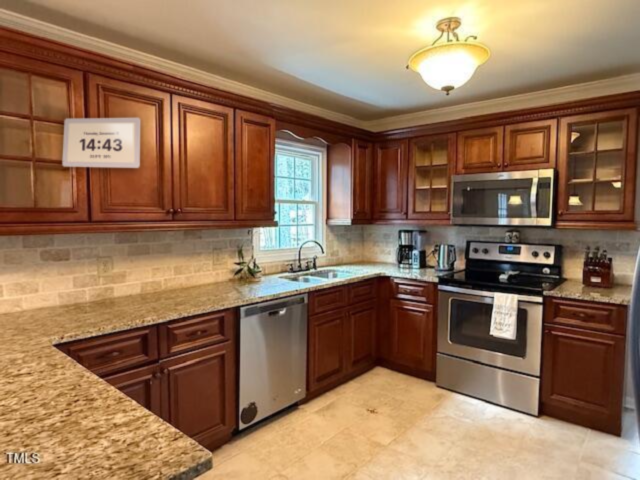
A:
14,43
